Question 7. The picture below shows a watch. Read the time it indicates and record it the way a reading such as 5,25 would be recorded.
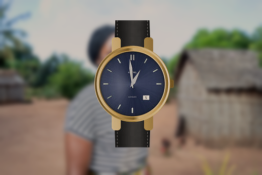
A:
12,59
